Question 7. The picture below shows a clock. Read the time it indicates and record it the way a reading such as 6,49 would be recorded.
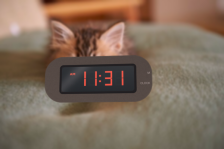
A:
11,31
